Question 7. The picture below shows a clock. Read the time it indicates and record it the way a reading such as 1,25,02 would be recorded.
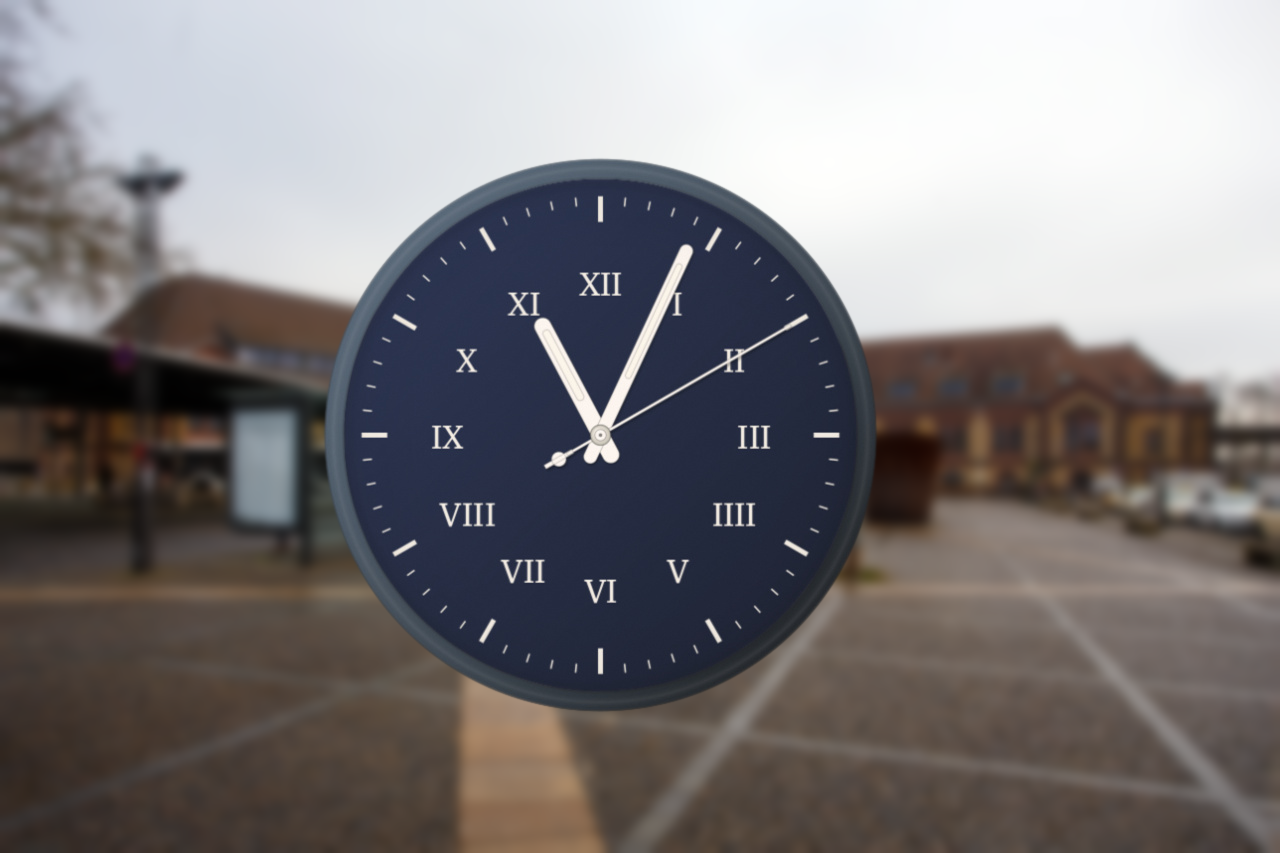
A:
11,04,10
